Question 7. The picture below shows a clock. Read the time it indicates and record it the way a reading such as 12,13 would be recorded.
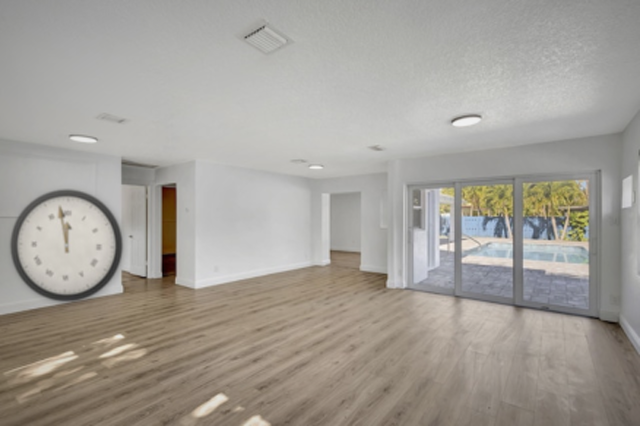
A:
11,58
